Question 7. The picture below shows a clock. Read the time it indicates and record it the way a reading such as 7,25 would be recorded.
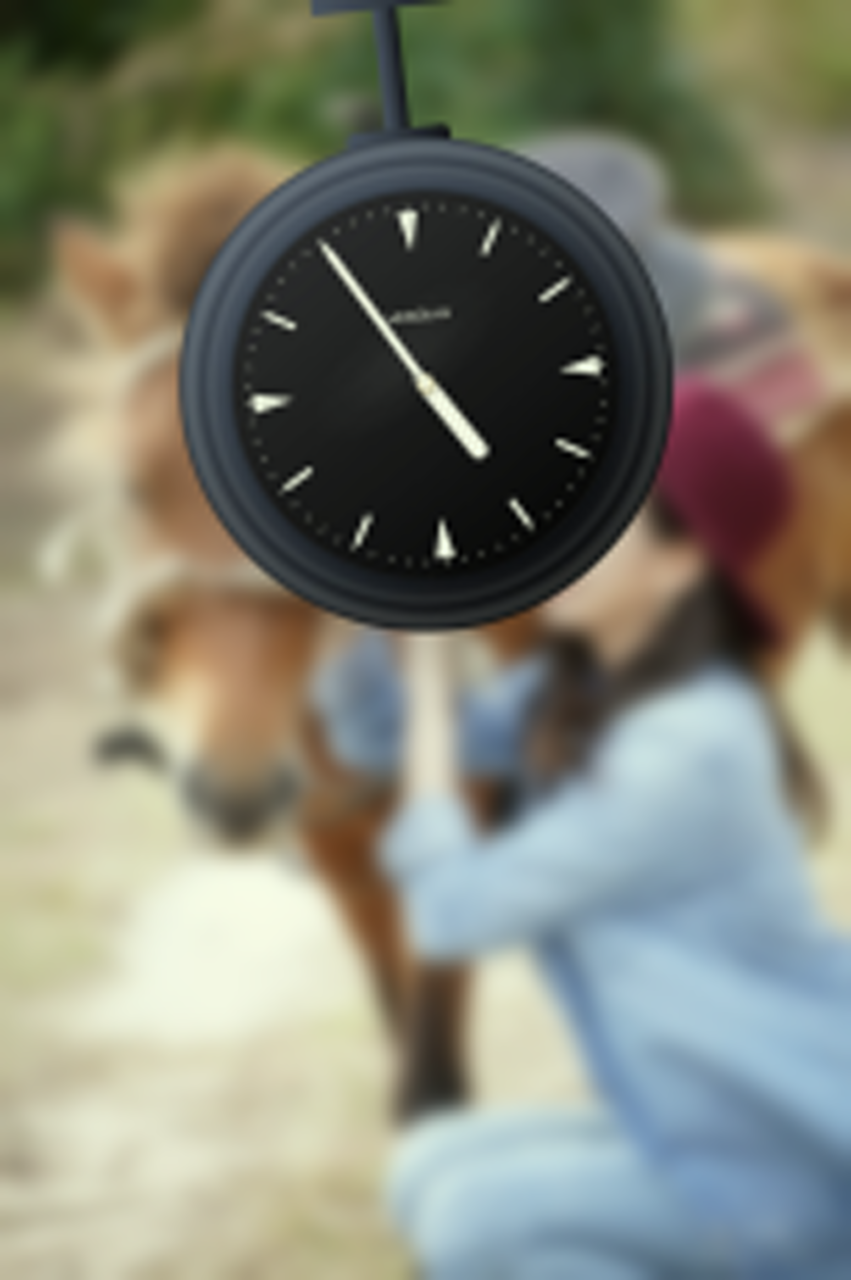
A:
4,55
